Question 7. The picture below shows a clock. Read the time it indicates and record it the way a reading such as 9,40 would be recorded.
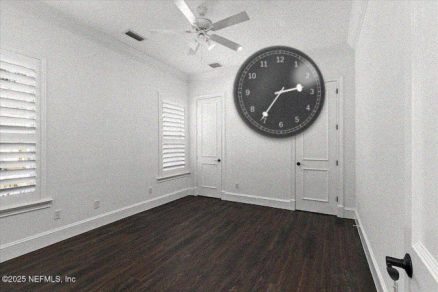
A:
2,36
